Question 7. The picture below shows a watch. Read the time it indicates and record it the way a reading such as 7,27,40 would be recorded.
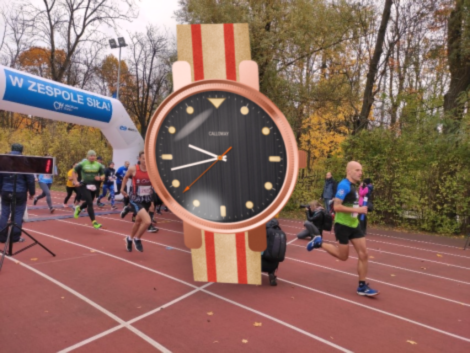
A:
9,42,38
